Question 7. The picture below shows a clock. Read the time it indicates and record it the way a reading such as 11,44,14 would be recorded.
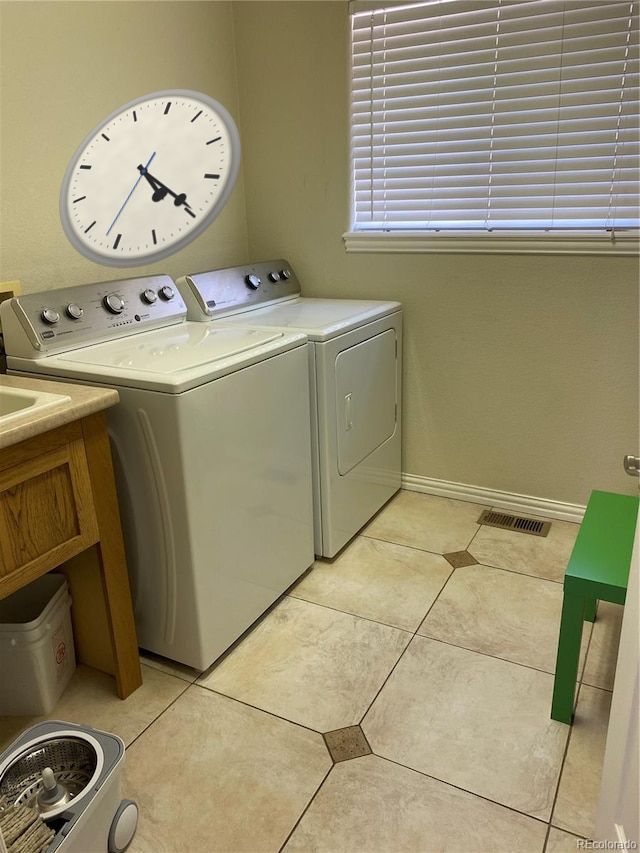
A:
4,19,32
